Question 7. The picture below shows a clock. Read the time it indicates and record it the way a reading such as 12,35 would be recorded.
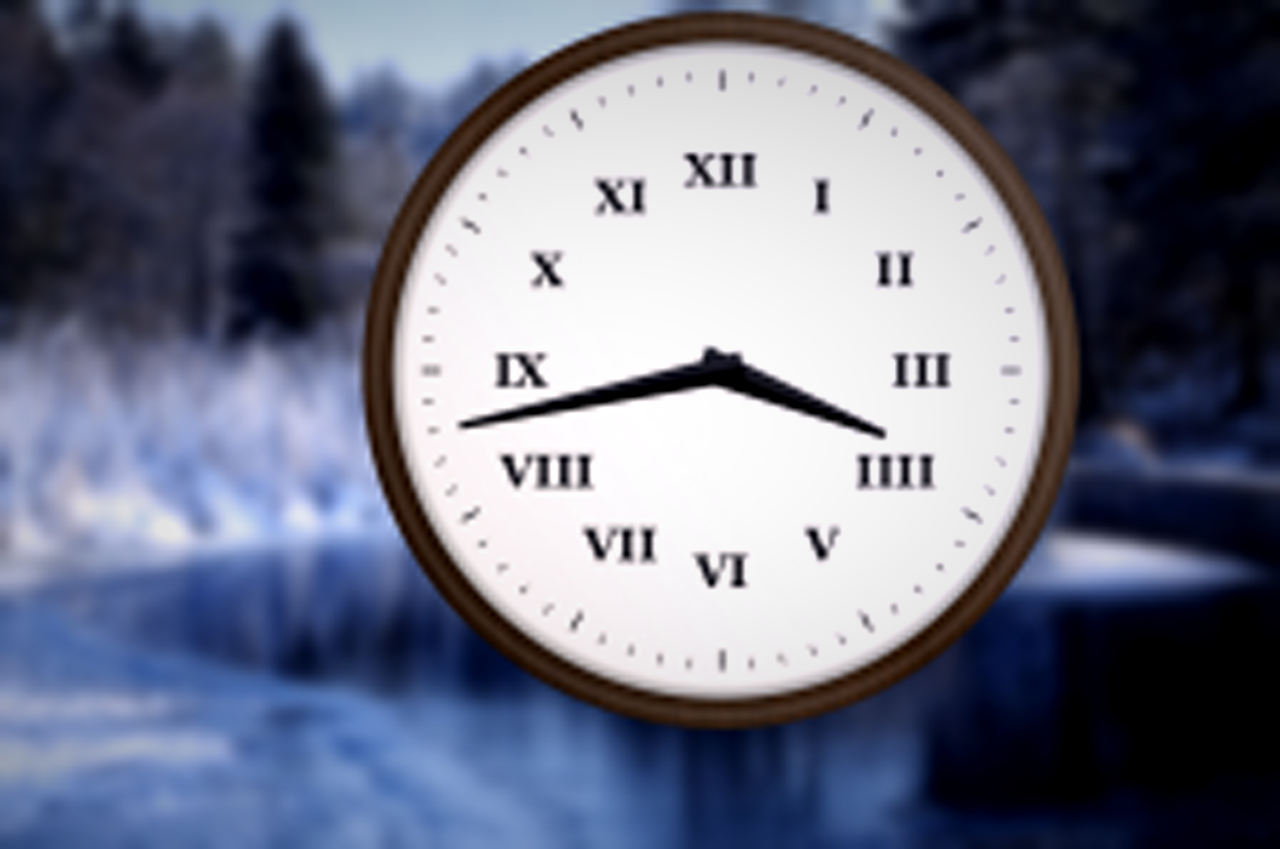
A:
3,43
